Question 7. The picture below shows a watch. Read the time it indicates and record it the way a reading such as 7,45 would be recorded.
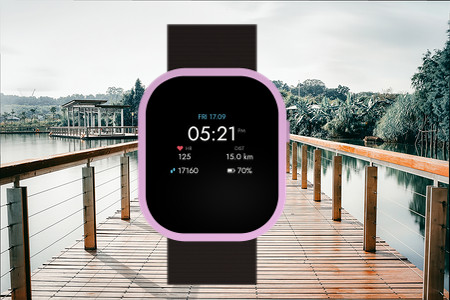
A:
5,21
